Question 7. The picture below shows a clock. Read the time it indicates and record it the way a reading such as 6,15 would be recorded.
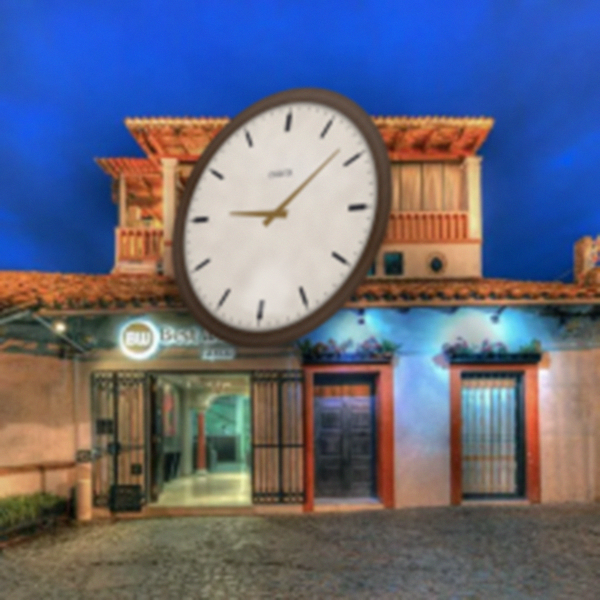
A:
9,08
